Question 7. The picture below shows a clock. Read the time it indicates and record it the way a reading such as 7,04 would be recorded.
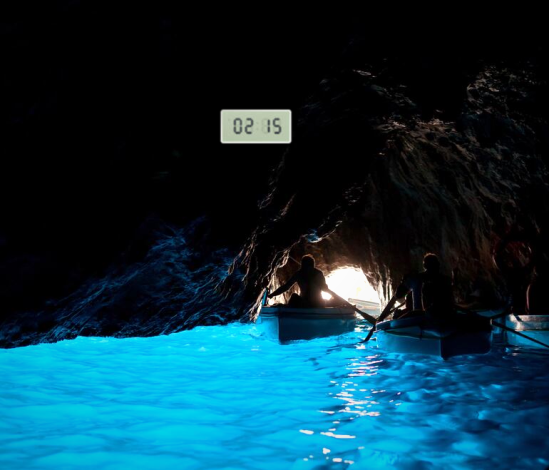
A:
2,15
